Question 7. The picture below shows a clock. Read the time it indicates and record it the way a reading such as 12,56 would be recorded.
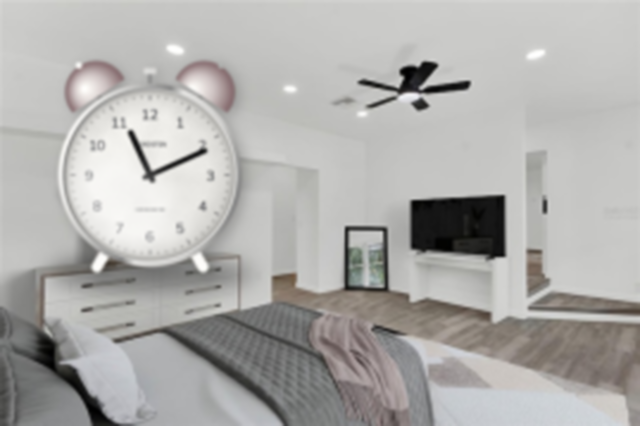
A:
11,11
